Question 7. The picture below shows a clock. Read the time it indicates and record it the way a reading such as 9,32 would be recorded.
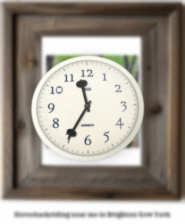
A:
11,35
